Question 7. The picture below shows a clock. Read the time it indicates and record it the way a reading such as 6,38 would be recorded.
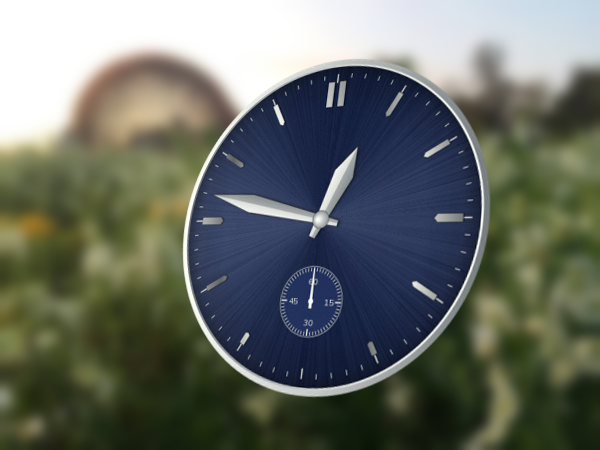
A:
12,47
